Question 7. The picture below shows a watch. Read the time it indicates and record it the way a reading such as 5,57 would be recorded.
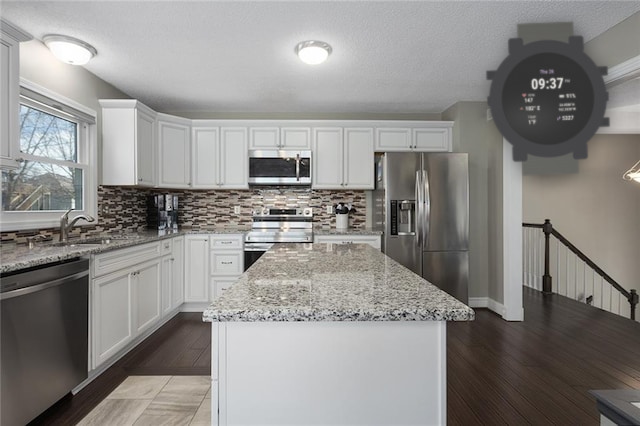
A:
9,37
